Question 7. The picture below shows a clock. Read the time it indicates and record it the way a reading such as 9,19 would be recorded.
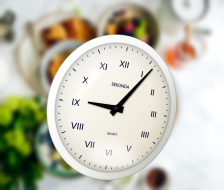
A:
9,06
